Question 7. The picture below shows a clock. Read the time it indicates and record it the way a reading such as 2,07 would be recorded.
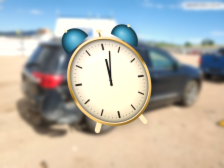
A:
12,02
